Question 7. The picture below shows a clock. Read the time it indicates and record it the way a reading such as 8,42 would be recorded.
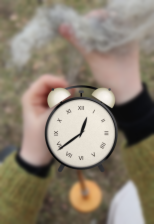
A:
12,39
